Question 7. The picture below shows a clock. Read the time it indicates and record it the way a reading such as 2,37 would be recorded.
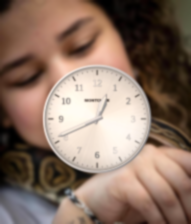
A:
12,41
